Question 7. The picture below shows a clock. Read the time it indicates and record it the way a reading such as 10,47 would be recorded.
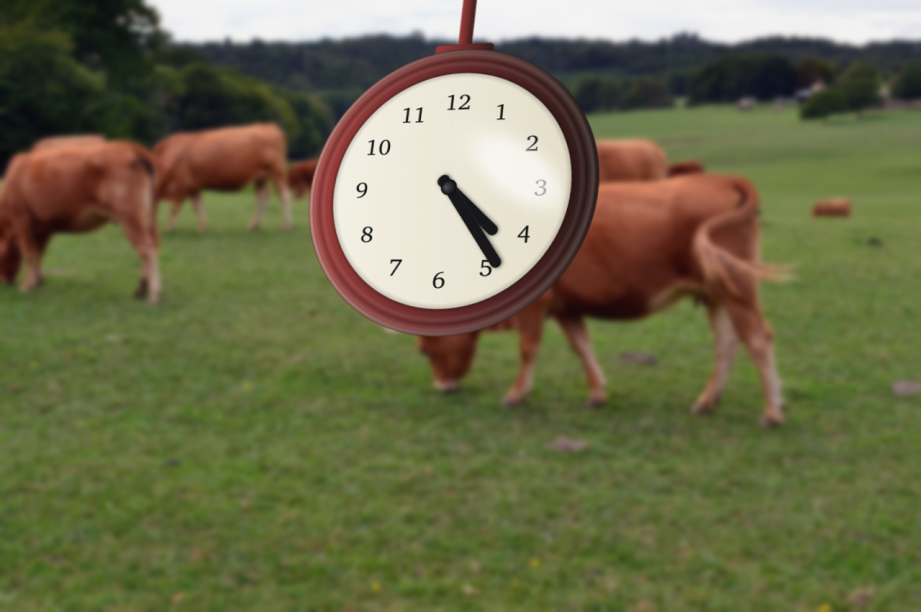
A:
4,24
